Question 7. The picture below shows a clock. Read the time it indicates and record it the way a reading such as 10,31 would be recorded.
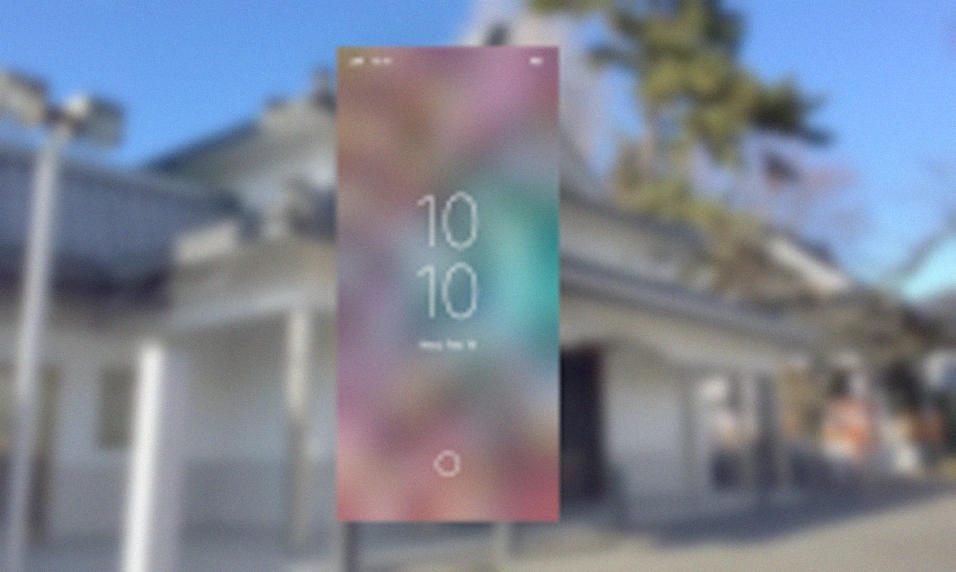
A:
10,10
